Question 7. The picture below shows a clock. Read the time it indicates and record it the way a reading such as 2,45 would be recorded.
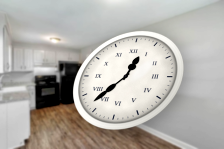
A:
12,37
